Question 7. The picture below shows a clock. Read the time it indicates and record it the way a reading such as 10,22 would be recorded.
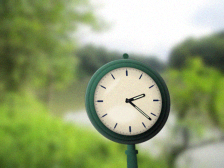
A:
2,22
